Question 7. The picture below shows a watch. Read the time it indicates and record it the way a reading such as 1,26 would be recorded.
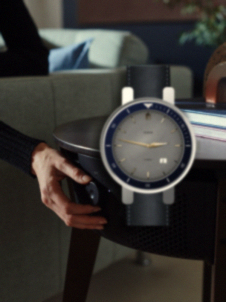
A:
2,47
